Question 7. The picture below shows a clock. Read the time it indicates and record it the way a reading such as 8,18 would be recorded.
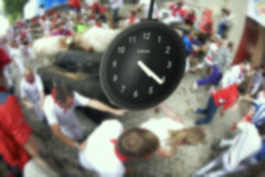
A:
4,21
